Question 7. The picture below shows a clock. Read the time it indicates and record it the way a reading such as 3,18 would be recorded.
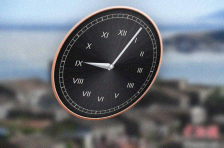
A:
9,04
